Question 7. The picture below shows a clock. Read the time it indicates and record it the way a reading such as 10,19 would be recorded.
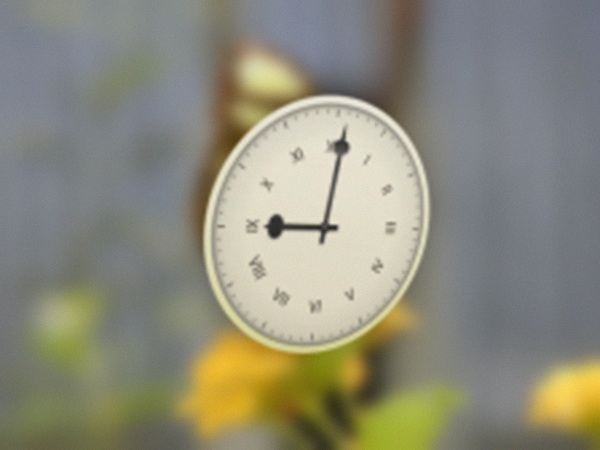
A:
9,01
